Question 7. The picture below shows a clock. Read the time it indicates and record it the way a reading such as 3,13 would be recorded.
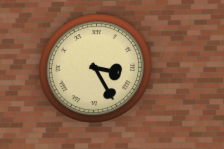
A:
3,25
